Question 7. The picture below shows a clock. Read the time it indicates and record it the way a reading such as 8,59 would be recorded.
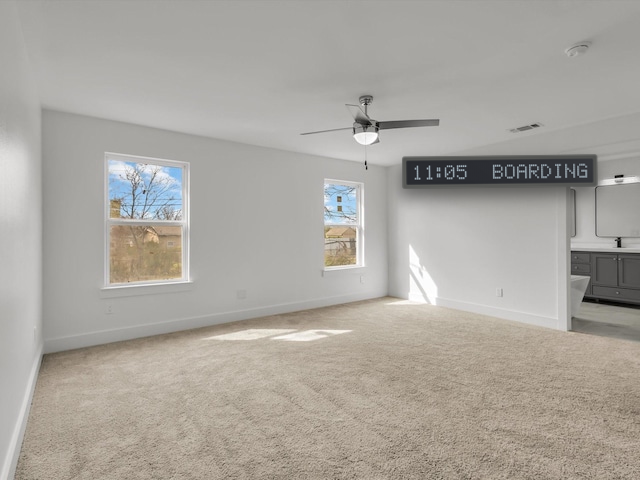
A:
11,05
